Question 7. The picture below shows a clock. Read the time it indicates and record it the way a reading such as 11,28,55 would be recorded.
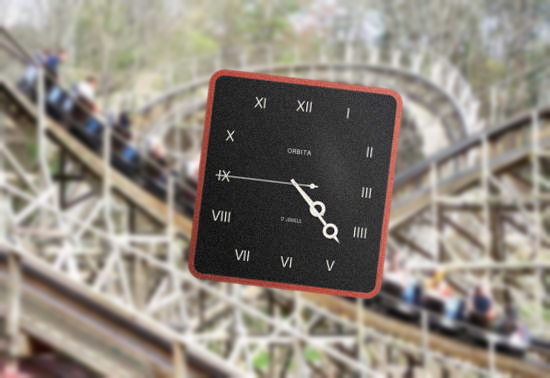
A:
4,22,45
